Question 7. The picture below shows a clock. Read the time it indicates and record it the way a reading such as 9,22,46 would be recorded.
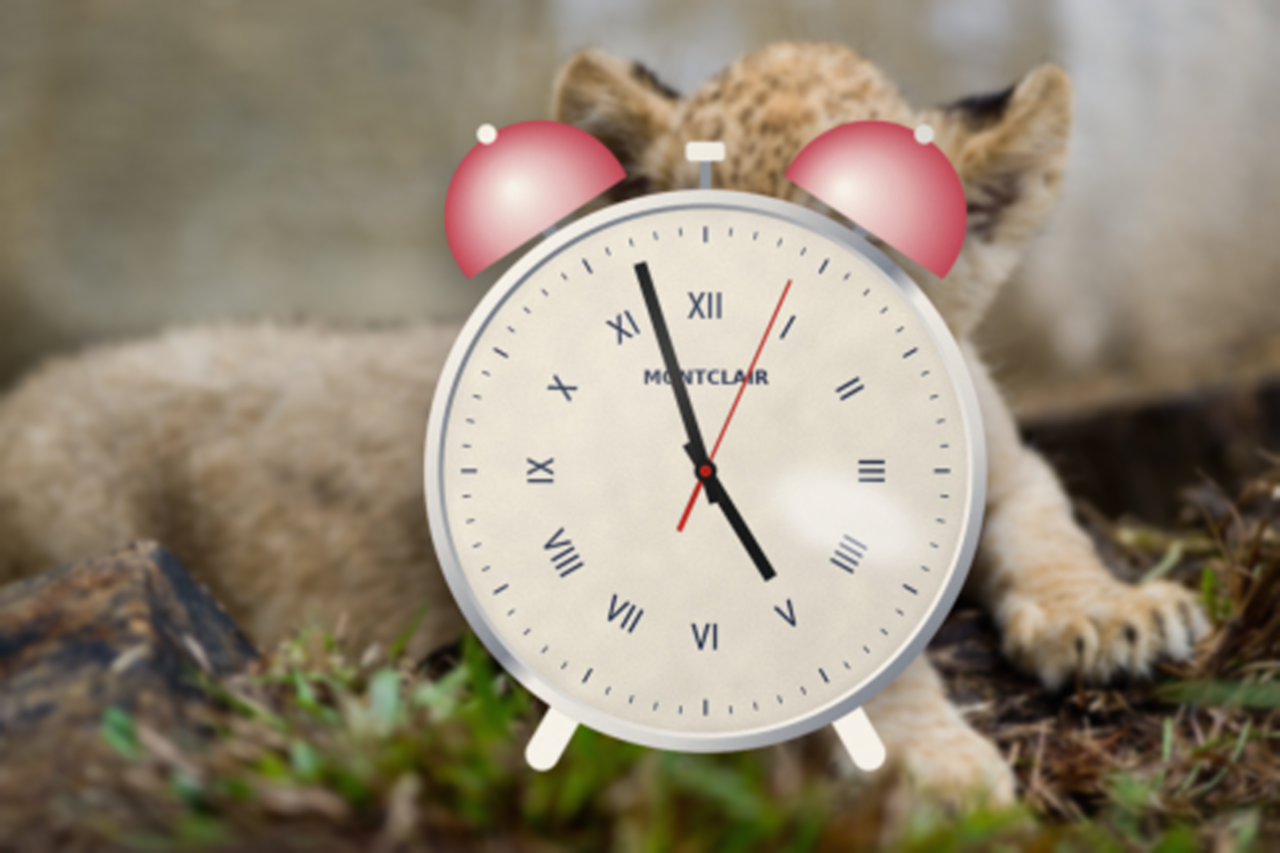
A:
4,57,04
